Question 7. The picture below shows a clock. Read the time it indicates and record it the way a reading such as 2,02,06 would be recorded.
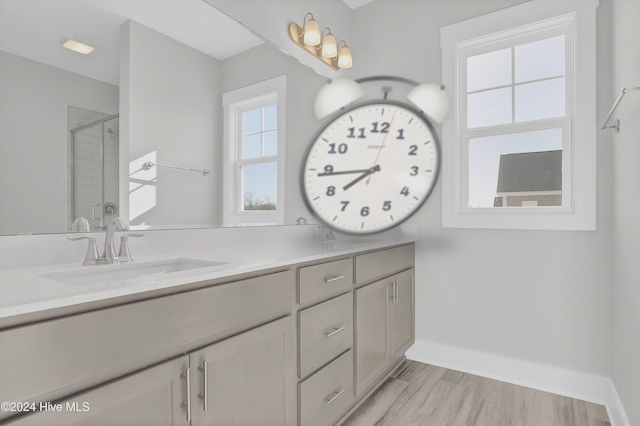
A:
7,44,02
